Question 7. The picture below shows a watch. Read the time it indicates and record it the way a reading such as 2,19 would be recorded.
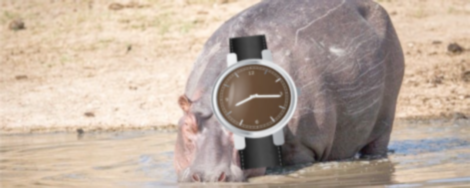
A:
8,16
